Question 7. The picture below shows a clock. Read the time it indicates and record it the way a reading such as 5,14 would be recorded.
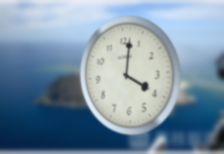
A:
4,02
